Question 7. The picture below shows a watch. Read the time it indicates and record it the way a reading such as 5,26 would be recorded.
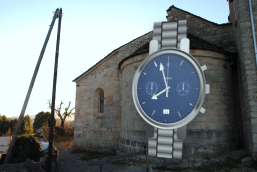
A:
7,57
